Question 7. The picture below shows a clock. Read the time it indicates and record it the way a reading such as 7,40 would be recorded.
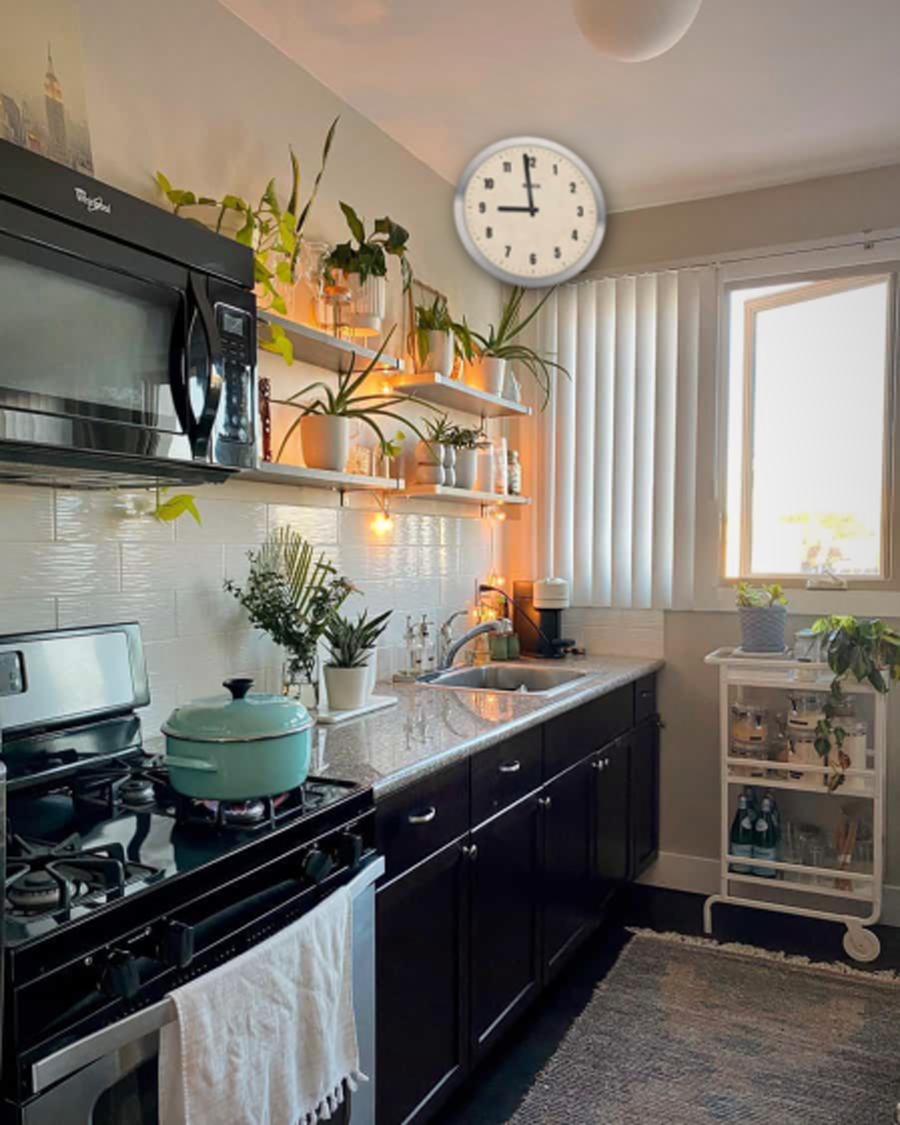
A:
8,59
